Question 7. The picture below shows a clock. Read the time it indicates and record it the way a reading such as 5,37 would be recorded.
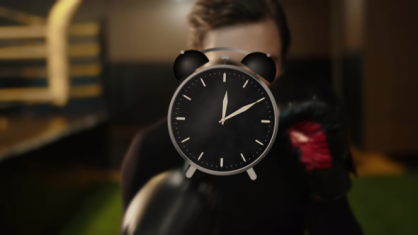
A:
12,10
